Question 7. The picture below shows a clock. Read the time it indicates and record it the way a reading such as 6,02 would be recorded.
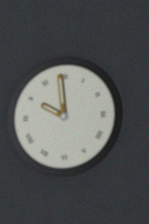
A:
9,59
